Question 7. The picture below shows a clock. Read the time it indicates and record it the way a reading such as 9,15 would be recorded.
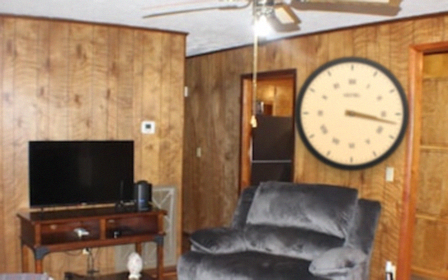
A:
3,17
